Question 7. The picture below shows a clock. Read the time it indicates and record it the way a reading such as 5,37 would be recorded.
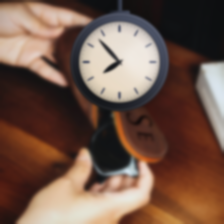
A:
7,53
